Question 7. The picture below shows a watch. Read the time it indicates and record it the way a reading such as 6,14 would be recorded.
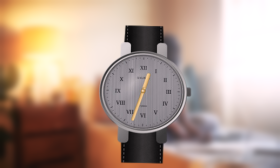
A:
12,33
